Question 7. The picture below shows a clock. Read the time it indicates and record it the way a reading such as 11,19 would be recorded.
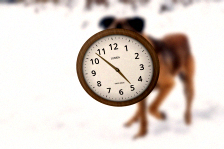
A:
4,53
